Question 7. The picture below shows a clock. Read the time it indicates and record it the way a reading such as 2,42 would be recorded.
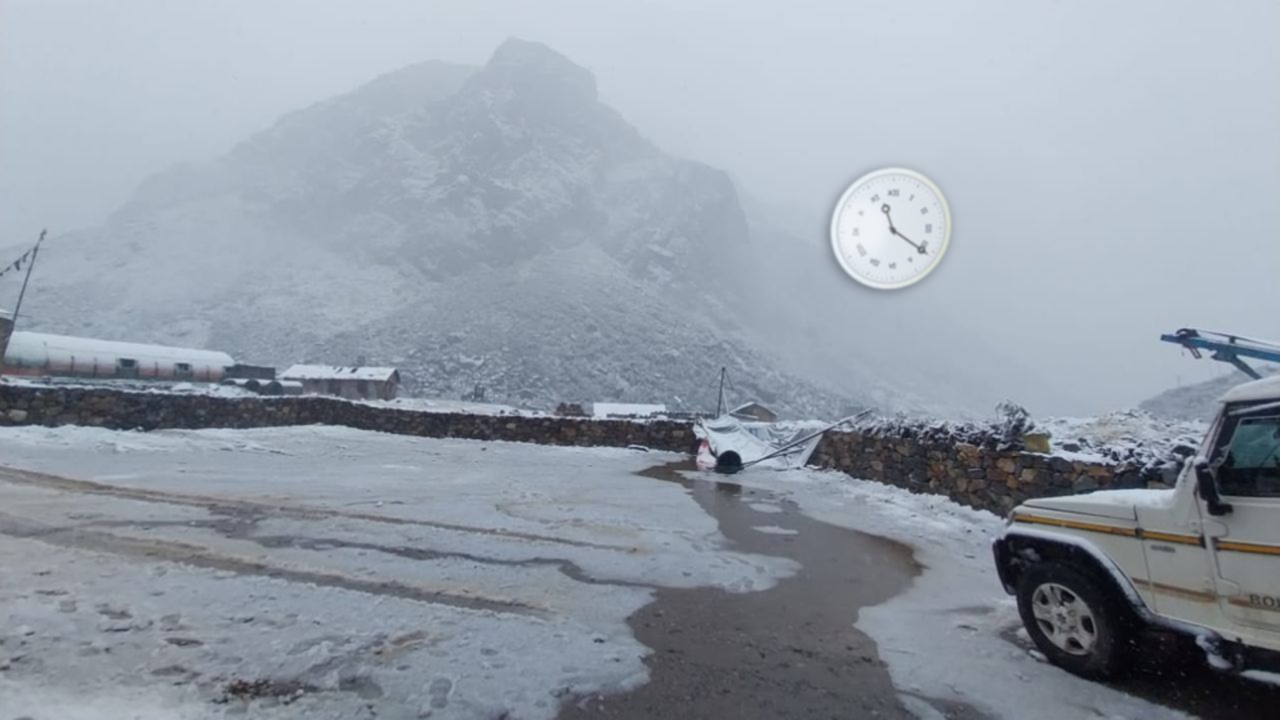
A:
11,21
